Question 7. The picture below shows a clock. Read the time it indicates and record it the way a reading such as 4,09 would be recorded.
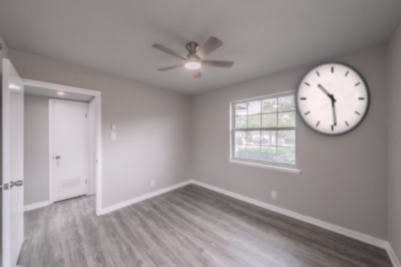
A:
10,29
